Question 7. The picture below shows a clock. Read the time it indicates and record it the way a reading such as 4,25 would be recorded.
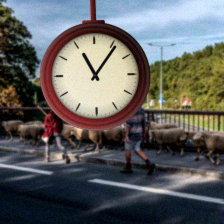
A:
11,06
